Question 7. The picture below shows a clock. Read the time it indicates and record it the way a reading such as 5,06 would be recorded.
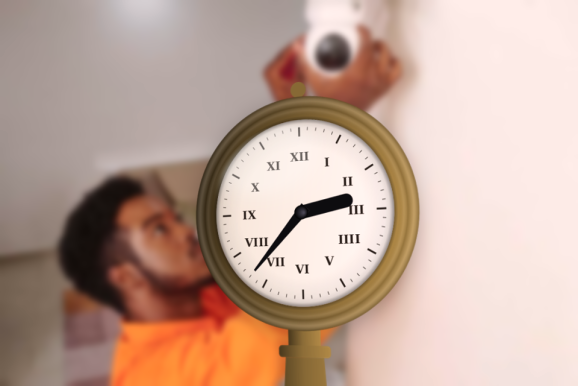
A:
2,37
